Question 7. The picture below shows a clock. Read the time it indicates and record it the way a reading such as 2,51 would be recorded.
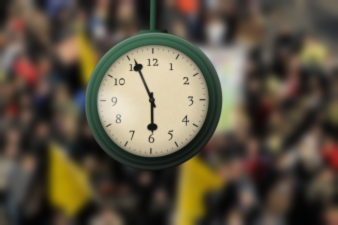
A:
5,56
